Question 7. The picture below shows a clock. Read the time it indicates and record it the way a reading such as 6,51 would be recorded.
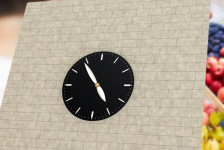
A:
4,54
